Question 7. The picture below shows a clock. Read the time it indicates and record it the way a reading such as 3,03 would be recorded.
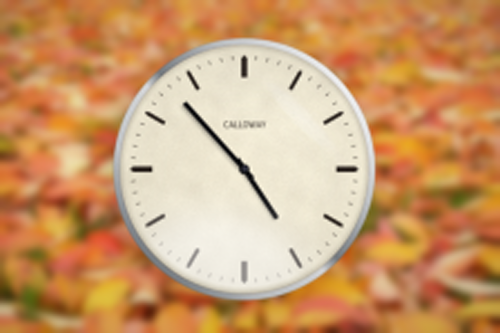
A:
4,53
